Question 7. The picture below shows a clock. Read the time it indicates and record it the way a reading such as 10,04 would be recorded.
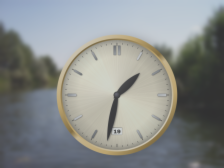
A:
1,32
